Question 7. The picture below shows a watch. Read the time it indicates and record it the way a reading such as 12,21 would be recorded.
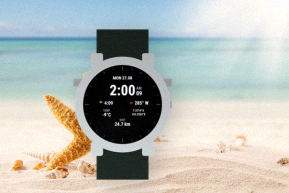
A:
2,00
